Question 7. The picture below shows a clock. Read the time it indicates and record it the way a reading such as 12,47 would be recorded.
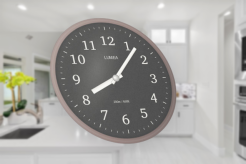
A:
8,07
